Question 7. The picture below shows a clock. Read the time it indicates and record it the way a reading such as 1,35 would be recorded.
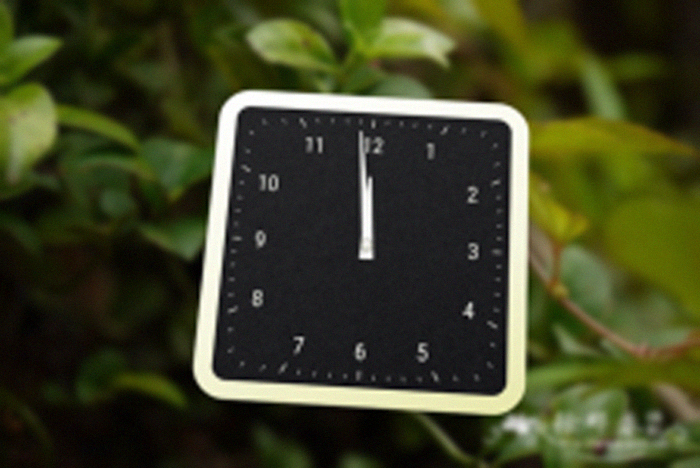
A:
11,59
